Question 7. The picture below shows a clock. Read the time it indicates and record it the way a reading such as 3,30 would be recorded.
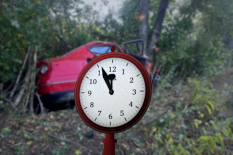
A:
11,56
